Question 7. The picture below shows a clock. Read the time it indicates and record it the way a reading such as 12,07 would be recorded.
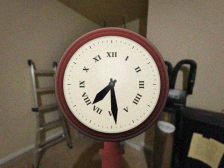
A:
7,29
